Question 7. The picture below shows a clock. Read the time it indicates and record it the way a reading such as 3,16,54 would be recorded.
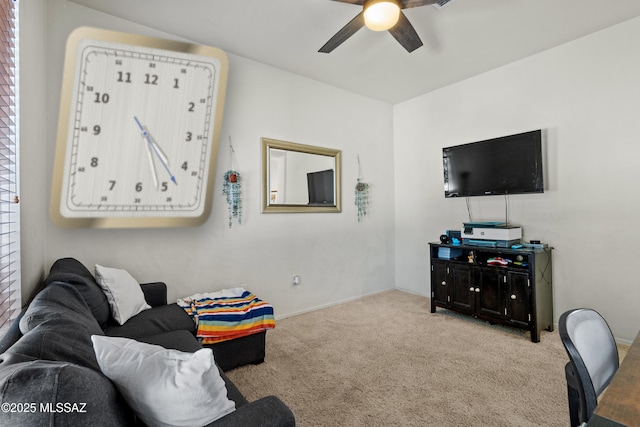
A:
4,26,23
